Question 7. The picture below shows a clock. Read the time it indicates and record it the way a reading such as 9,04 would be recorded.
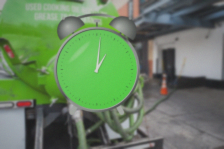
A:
1,01
